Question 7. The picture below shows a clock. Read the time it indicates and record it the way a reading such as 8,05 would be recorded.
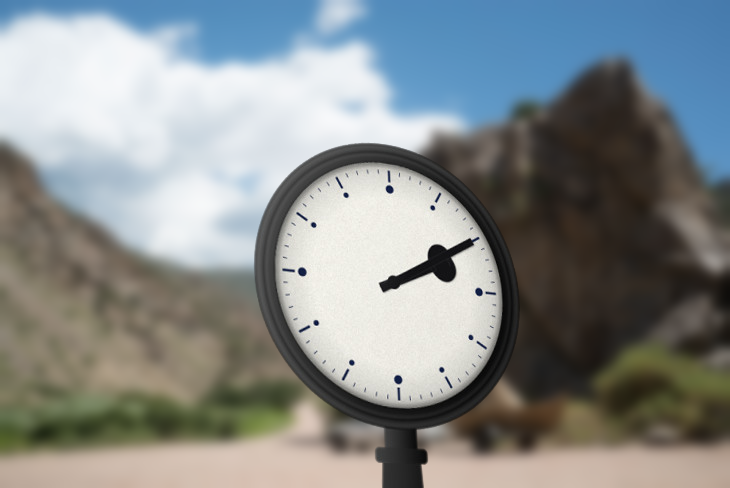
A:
2,10
